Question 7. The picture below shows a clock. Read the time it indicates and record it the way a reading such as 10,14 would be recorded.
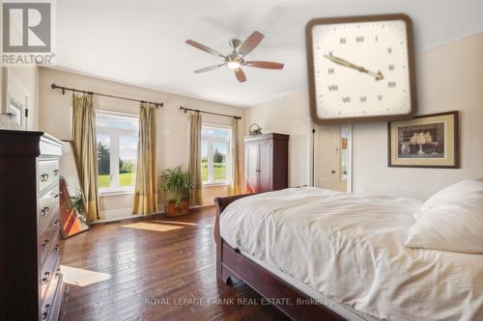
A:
3,49
